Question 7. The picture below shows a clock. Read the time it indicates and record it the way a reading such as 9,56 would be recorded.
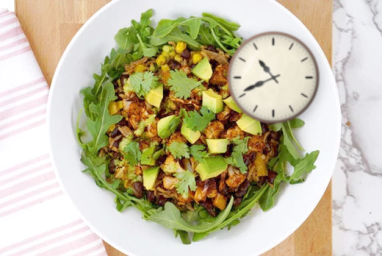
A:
10,41
